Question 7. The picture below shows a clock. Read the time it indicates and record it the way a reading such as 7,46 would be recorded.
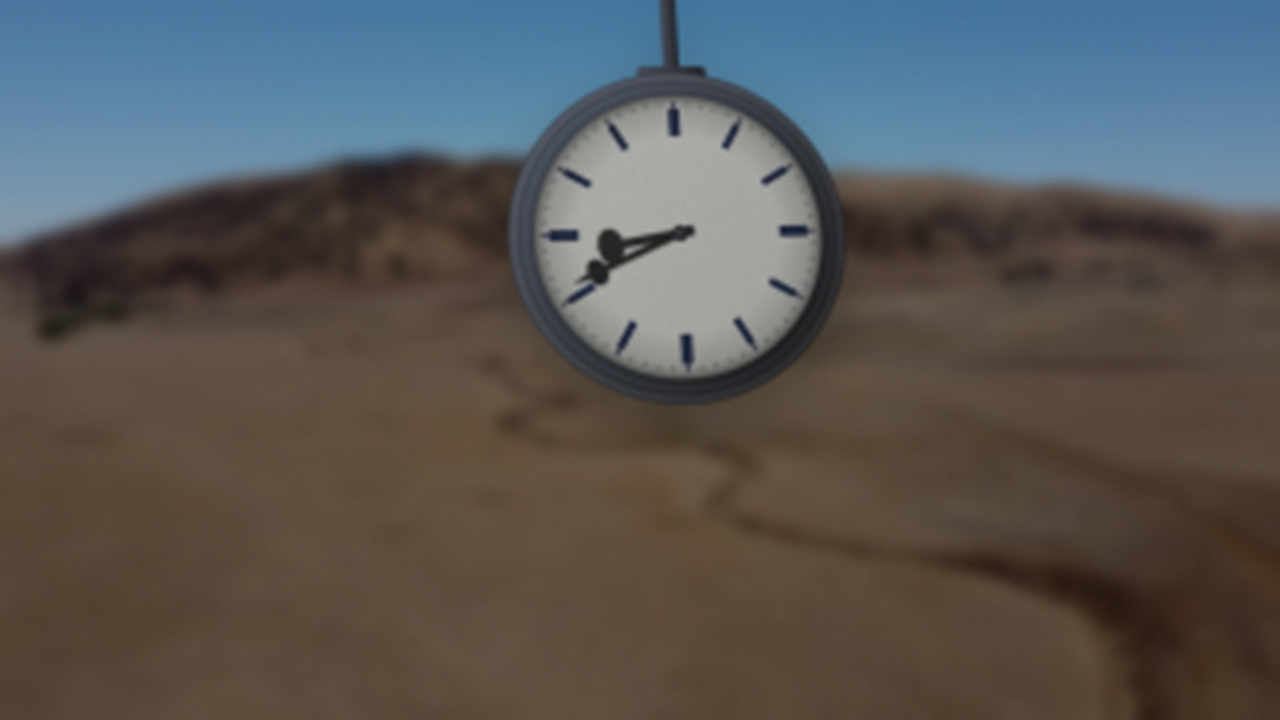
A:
8,41
